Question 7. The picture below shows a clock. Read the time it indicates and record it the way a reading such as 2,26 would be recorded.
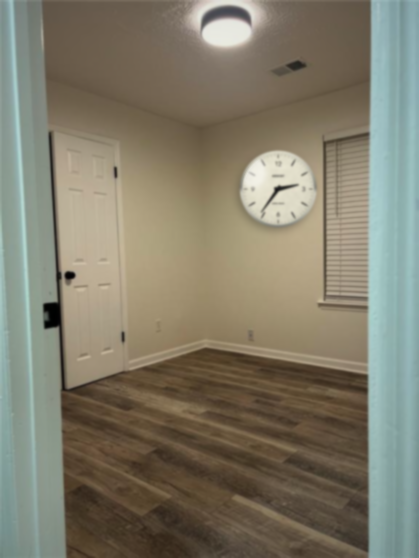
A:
2,36
